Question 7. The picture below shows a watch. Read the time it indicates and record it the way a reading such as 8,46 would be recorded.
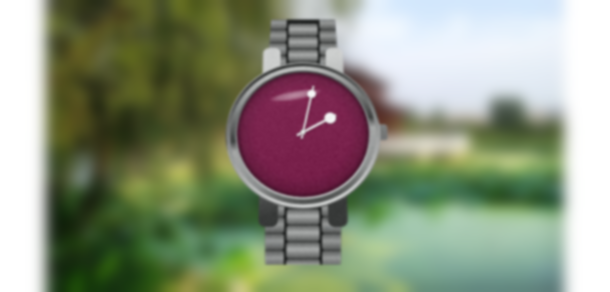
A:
2,02
